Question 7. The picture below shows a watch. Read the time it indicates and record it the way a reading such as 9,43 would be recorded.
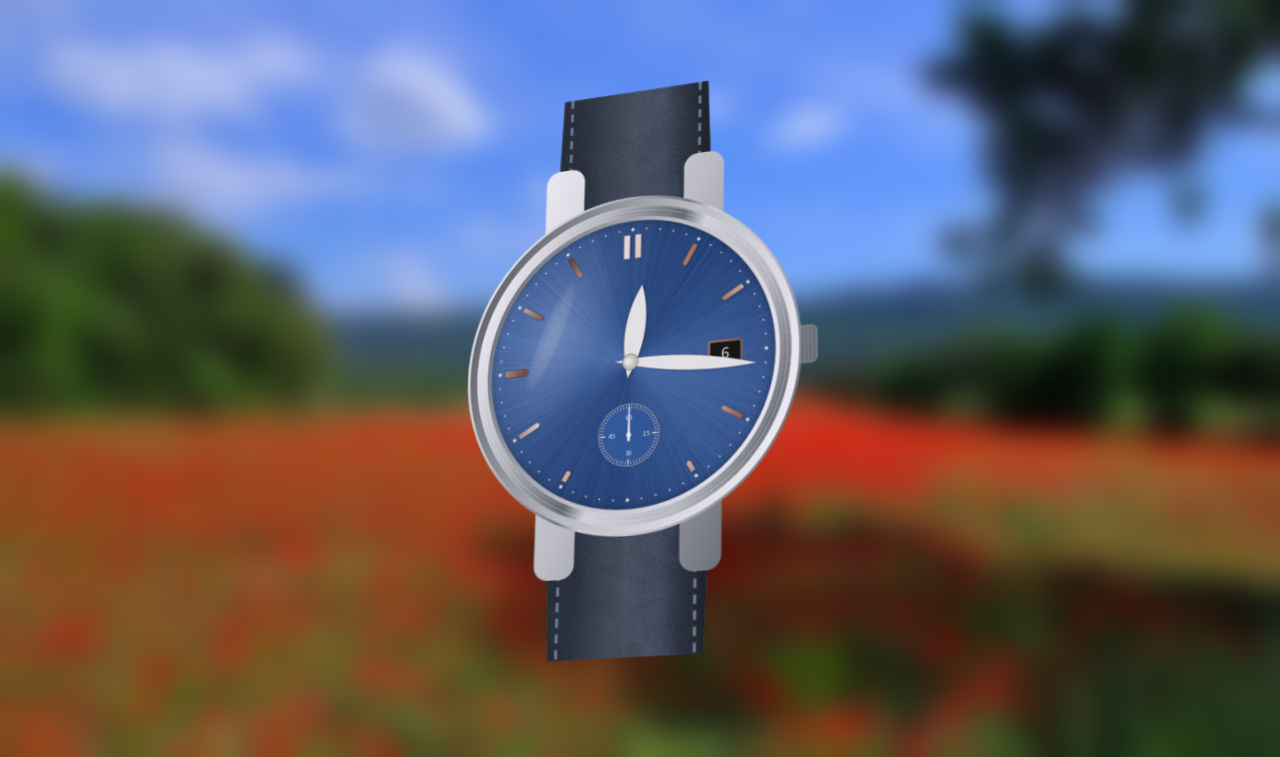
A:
12,16
